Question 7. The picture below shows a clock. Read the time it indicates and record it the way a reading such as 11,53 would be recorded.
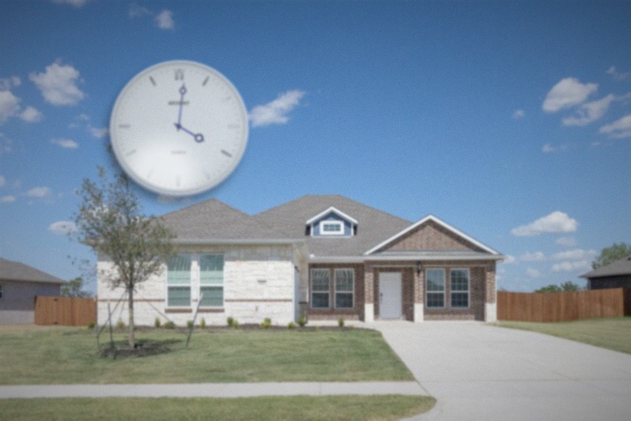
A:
4,01
